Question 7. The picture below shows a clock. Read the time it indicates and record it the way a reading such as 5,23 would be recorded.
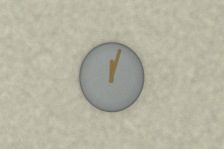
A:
12,03
